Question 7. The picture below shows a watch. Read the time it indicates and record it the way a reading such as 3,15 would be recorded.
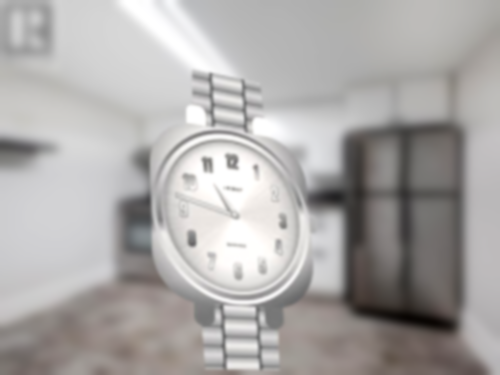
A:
10,47
